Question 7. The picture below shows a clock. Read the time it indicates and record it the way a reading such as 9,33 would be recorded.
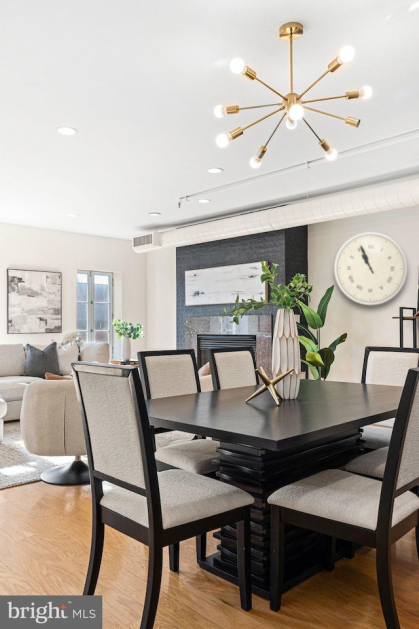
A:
10,56
